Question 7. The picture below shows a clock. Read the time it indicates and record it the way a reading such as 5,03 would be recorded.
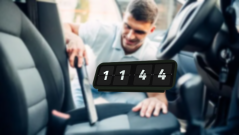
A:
11,44
